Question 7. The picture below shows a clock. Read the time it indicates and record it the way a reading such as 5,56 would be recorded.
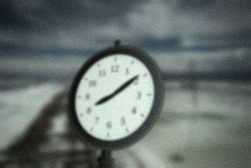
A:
8,09
